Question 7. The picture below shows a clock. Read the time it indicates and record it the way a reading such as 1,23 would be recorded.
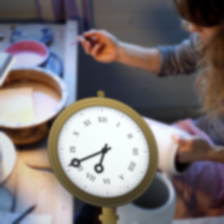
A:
6,41
